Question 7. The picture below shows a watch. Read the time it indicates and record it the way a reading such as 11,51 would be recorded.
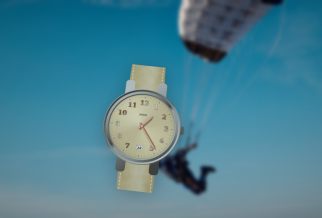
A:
1,24
